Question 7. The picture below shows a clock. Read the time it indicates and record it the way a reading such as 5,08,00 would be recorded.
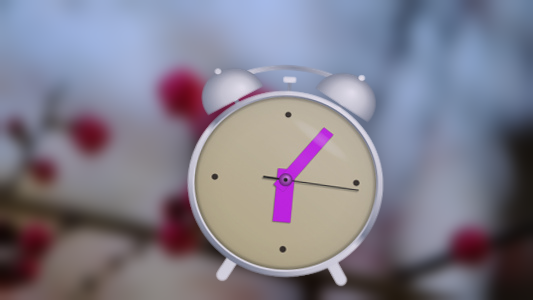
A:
6,06,16
